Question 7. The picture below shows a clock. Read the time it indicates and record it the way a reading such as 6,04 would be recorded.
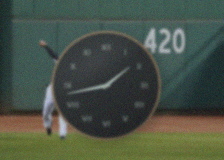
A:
1,43
